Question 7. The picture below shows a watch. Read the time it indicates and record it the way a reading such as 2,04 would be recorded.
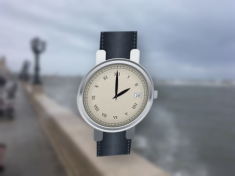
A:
2,00
